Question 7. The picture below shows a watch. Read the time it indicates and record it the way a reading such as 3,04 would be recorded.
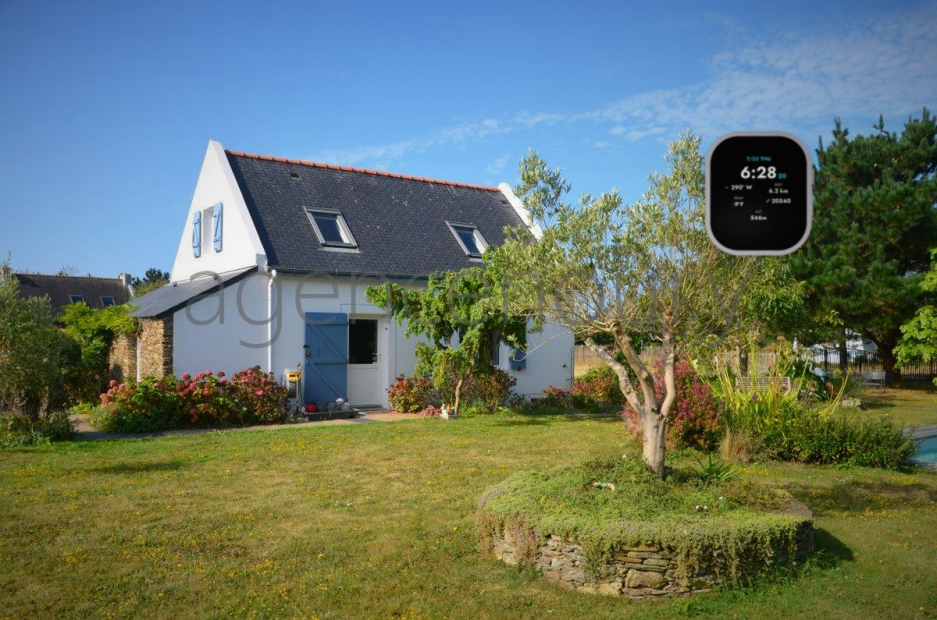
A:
6,28
